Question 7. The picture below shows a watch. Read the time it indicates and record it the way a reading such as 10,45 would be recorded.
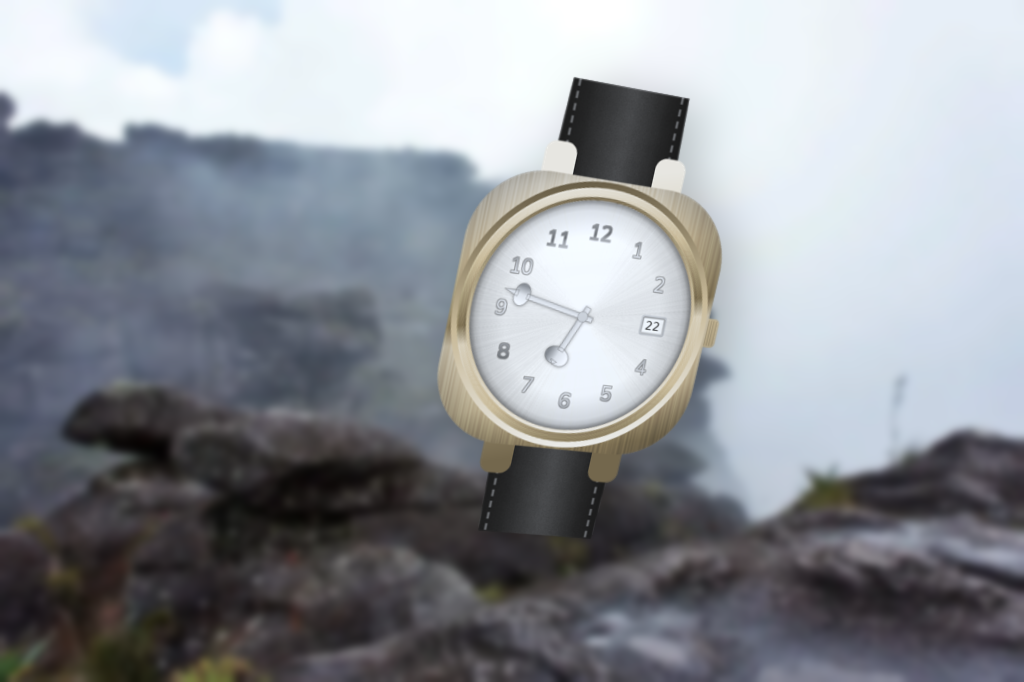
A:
6,47
